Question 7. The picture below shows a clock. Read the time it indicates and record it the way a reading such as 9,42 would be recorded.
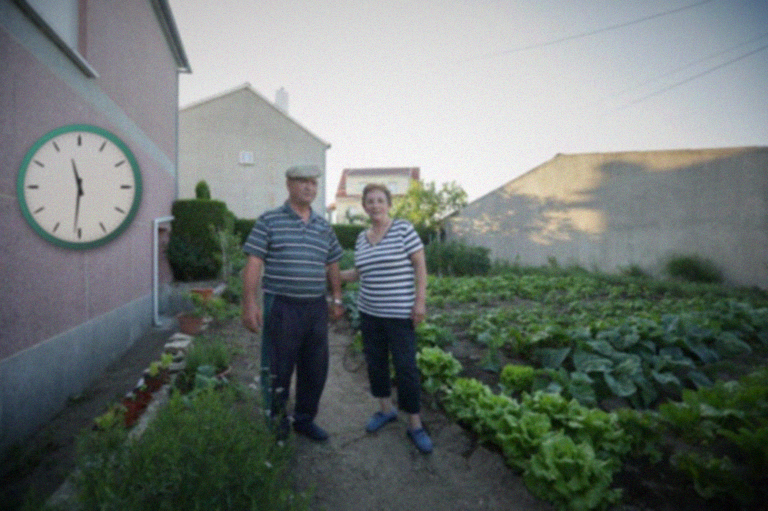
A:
11,31
